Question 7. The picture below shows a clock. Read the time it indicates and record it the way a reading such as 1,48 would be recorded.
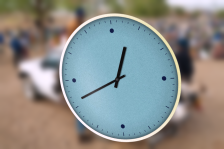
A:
12,41
